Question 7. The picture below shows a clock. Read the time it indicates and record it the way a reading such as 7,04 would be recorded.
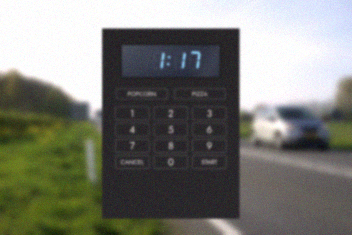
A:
1,17
